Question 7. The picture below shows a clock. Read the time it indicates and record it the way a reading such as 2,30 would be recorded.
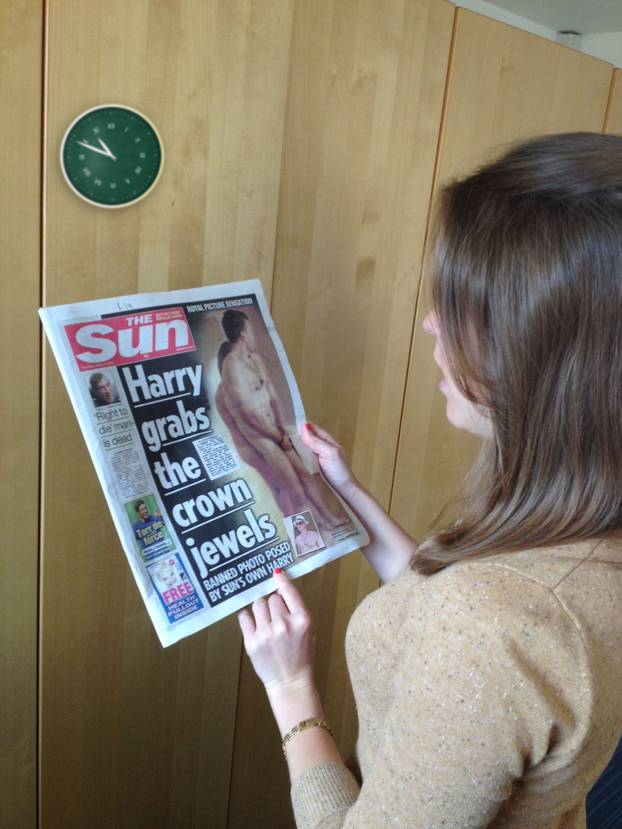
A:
10,49
